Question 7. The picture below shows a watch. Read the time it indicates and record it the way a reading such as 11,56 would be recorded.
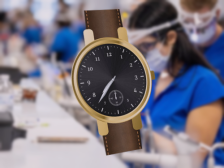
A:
7,37
